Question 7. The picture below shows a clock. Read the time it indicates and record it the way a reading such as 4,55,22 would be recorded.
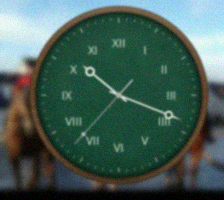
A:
10,18,37
